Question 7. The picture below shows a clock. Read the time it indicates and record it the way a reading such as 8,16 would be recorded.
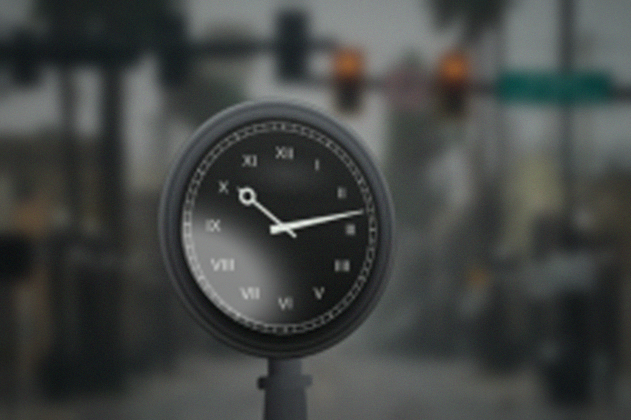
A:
10,13
